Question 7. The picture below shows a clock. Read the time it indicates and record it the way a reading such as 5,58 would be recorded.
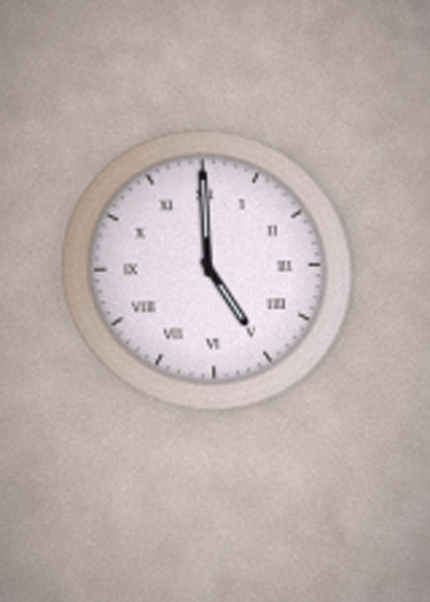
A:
5,00
